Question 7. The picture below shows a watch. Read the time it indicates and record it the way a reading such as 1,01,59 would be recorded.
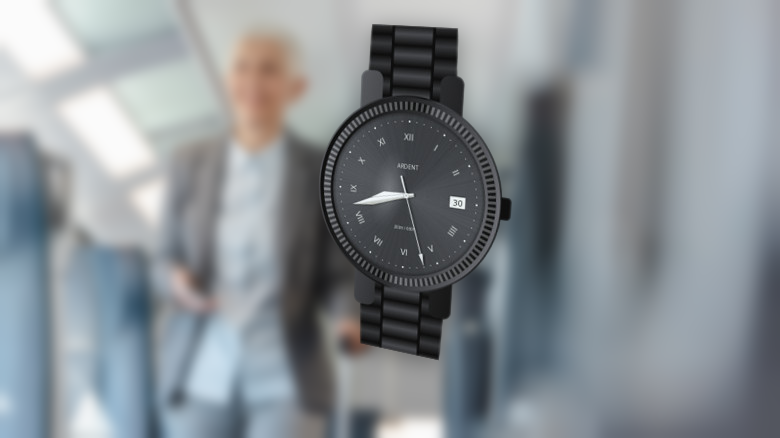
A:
8,42,27
